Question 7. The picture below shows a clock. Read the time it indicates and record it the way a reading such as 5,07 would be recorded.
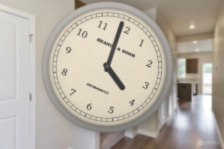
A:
3,59
